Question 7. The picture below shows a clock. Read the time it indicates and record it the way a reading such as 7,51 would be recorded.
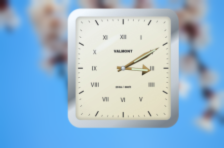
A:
3,10
